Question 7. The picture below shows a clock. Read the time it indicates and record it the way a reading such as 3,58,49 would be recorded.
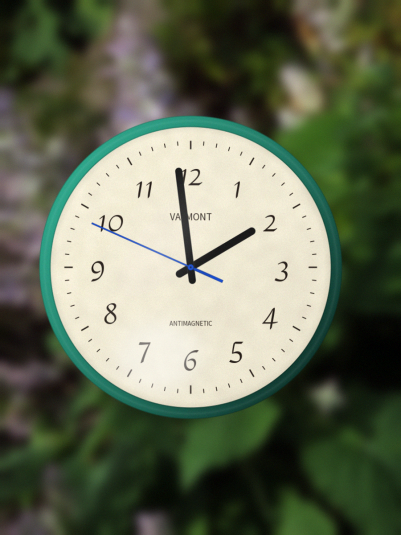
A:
1,58,49
